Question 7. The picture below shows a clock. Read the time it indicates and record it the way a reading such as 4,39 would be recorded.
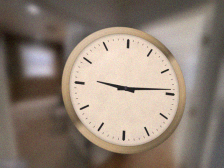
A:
9,14
